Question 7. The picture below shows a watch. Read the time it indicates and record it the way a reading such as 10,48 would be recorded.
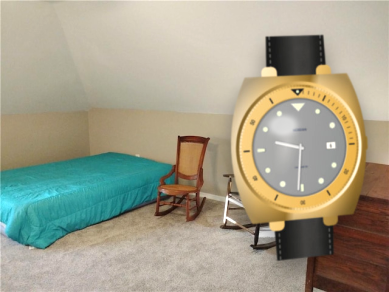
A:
9,31
